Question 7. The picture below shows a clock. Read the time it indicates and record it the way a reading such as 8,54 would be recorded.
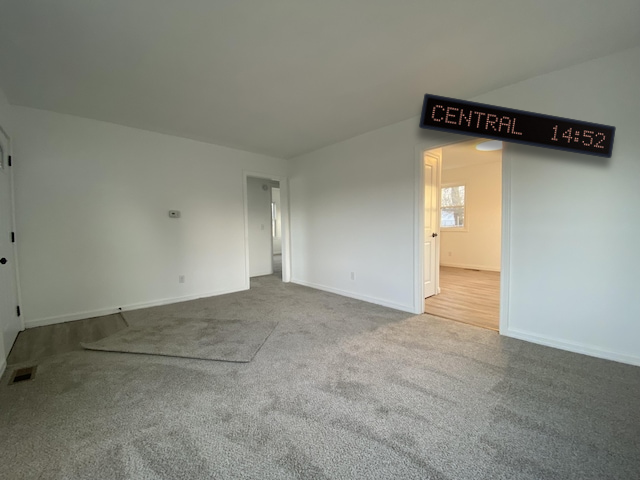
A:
14,52
